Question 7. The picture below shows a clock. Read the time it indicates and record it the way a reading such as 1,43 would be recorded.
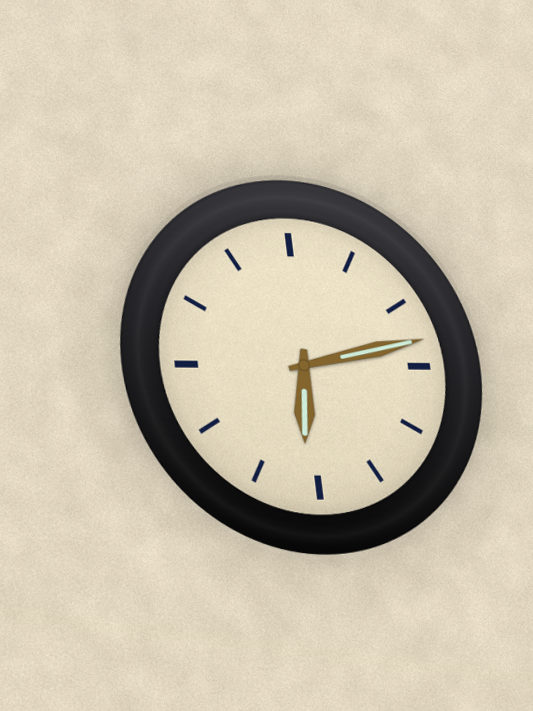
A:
6,13
